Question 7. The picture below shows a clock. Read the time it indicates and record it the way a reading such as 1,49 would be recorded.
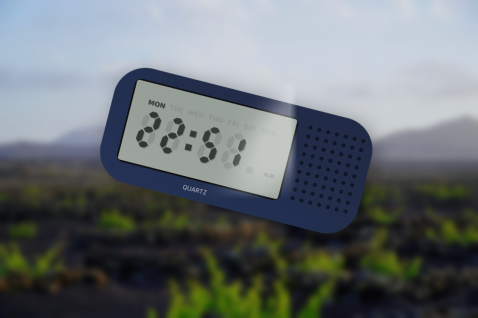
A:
22,51
